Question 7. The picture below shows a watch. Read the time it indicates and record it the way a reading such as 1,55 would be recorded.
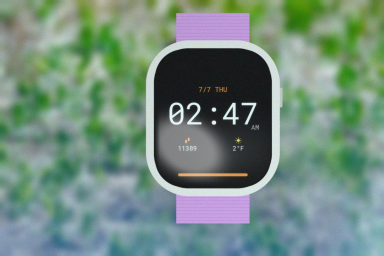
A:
2,47
